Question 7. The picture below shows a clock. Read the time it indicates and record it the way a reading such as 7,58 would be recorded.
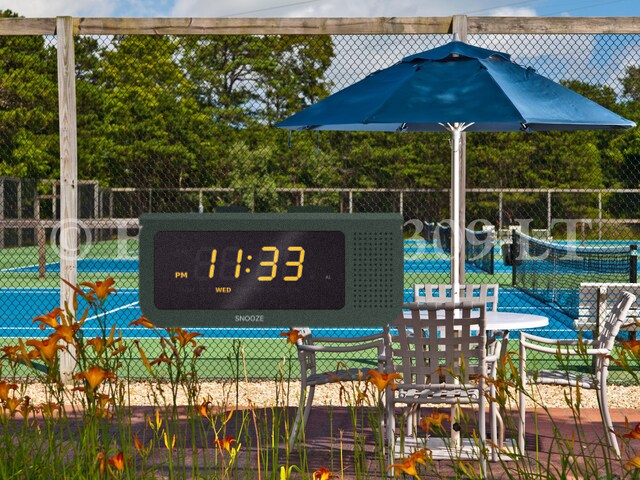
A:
11,33
